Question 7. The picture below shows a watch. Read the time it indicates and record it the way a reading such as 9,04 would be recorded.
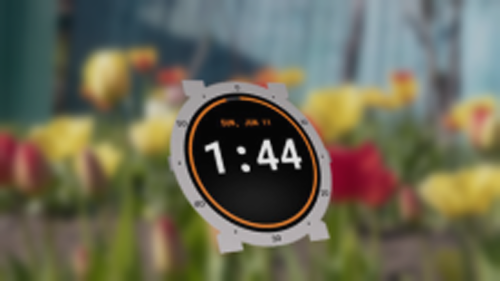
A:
1,44
